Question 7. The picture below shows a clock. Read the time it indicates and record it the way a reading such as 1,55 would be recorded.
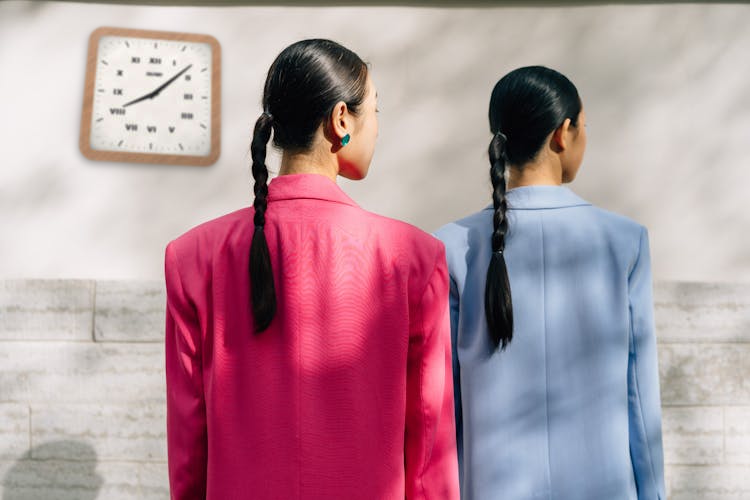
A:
8,08
